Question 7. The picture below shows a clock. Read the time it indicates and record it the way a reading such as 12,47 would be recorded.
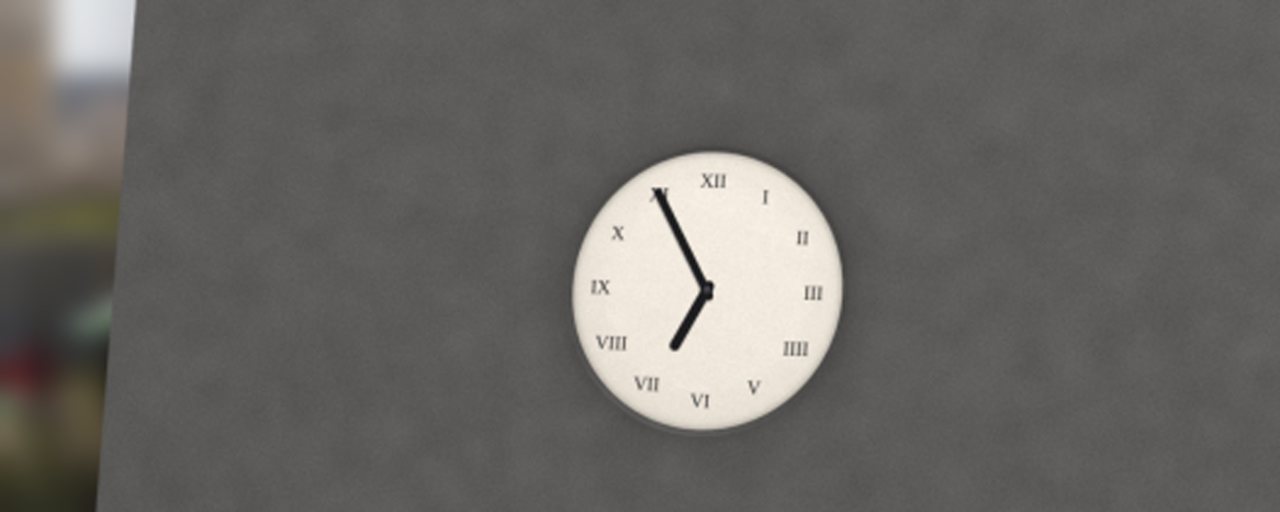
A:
6,55
